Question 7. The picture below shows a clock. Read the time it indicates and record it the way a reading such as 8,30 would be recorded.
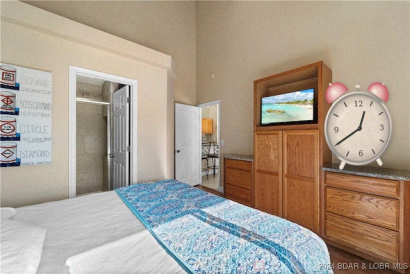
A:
12,40
